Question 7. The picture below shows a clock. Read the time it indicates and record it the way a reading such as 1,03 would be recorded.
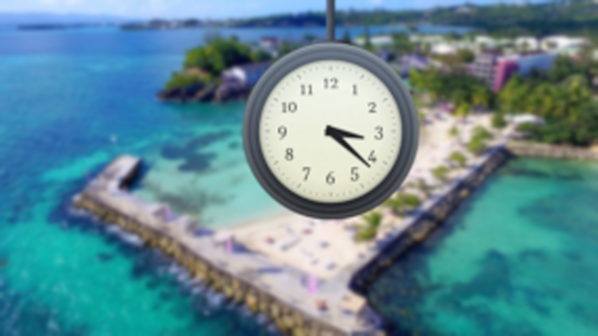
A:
3,22
